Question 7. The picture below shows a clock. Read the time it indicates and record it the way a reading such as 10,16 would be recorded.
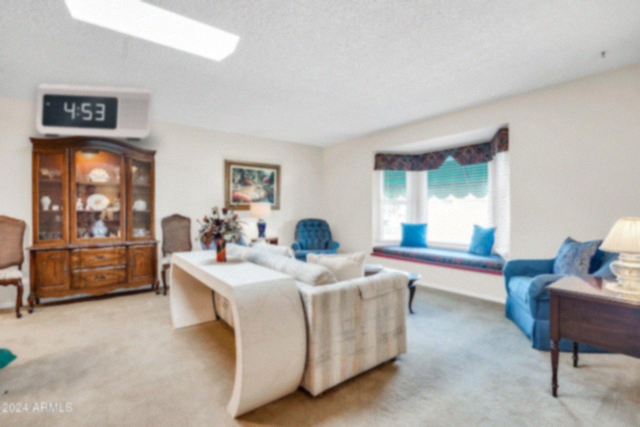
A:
4,53
